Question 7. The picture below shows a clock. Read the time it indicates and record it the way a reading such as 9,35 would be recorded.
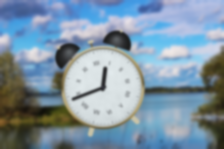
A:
12,44
